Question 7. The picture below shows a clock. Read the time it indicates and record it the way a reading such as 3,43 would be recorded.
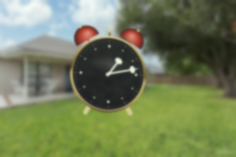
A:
1,13
